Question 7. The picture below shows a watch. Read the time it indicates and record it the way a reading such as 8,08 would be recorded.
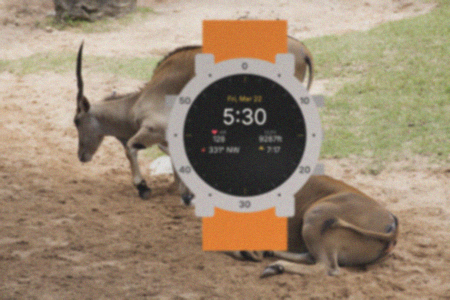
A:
5,30
